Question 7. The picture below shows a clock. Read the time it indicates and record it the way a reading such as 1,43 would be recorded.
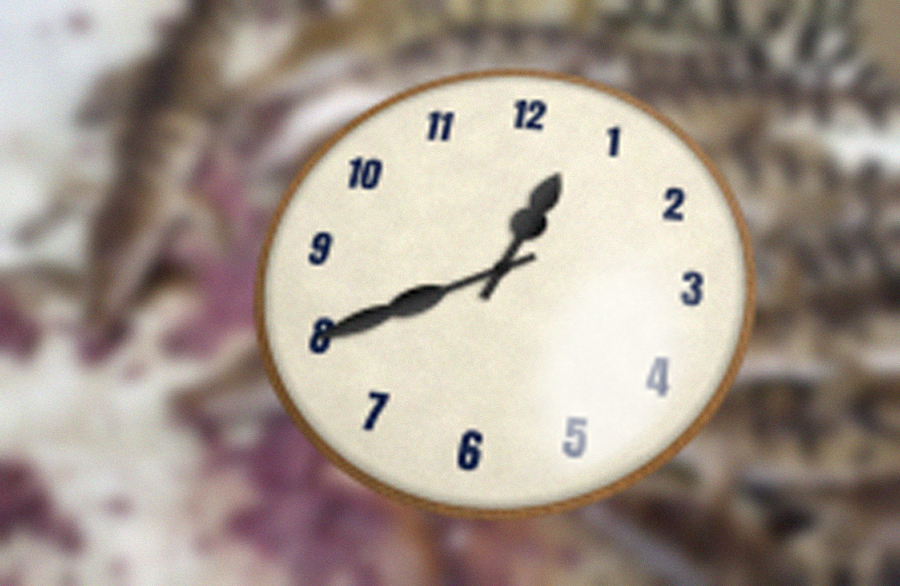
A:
12,40
